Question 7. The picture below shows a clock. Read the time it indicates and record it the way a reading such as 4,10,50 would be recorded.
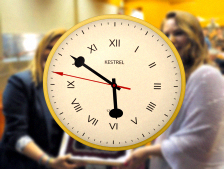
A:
5,50,47
